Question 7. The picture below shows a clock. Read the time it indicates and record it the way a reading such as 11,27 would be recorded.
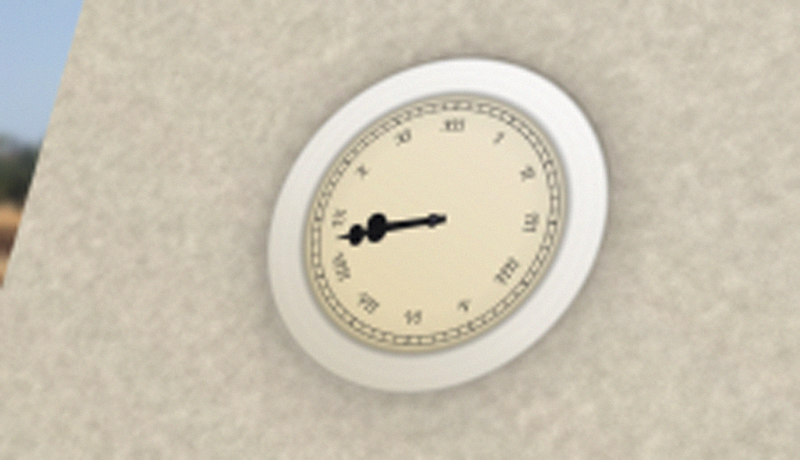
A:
8,43
